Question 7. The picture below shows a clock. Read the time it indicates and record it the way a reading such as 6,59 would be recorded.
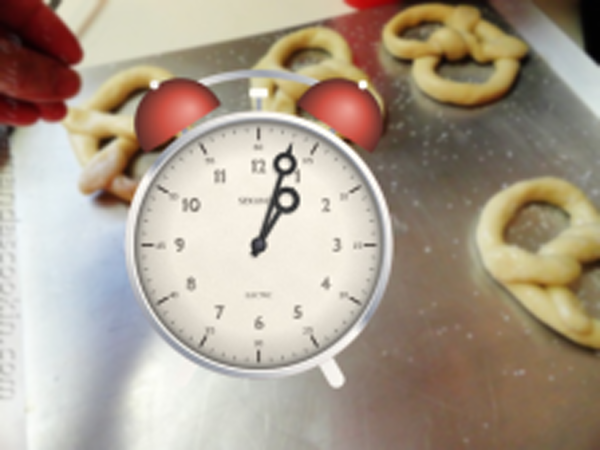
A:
1,03
